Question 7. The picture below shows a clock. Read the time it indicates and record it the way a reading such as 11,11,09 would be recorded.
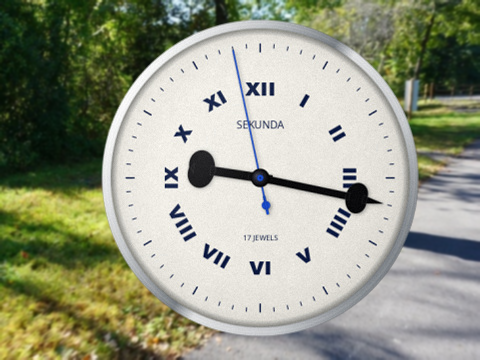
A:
9,16,58
